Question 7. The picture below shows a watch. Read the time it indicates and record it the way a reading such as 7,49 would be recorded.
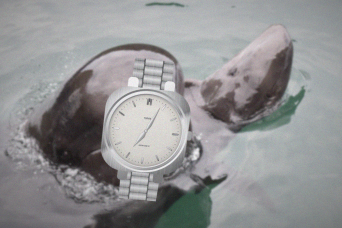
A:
7,04
